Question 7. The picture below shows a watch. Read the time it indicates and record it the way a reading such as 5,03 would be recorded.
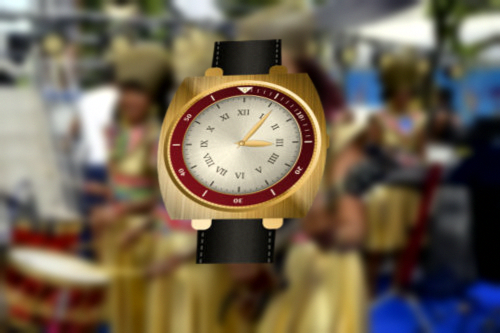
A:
3,06
